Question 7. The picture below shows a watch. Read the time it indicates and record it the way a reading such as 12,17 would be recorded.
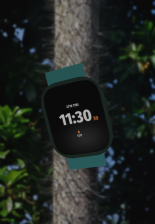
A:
11,30
